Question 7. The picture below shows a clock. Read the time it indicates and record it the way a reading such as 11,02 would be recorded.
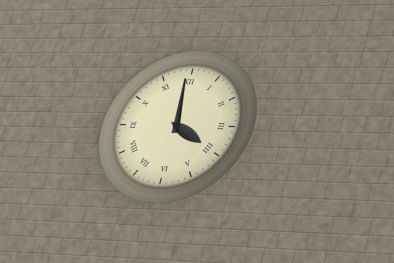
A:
3,59
